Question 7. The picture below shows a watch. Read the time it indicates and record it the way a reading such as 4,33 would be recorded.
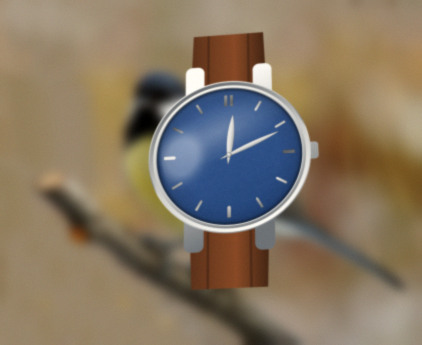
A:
12,11
